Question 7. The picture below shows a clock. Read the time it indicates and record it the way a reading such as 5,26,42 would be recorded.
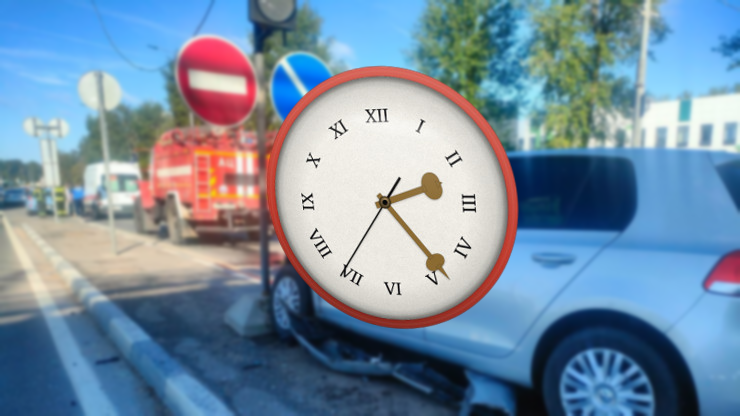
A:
2,23,36
